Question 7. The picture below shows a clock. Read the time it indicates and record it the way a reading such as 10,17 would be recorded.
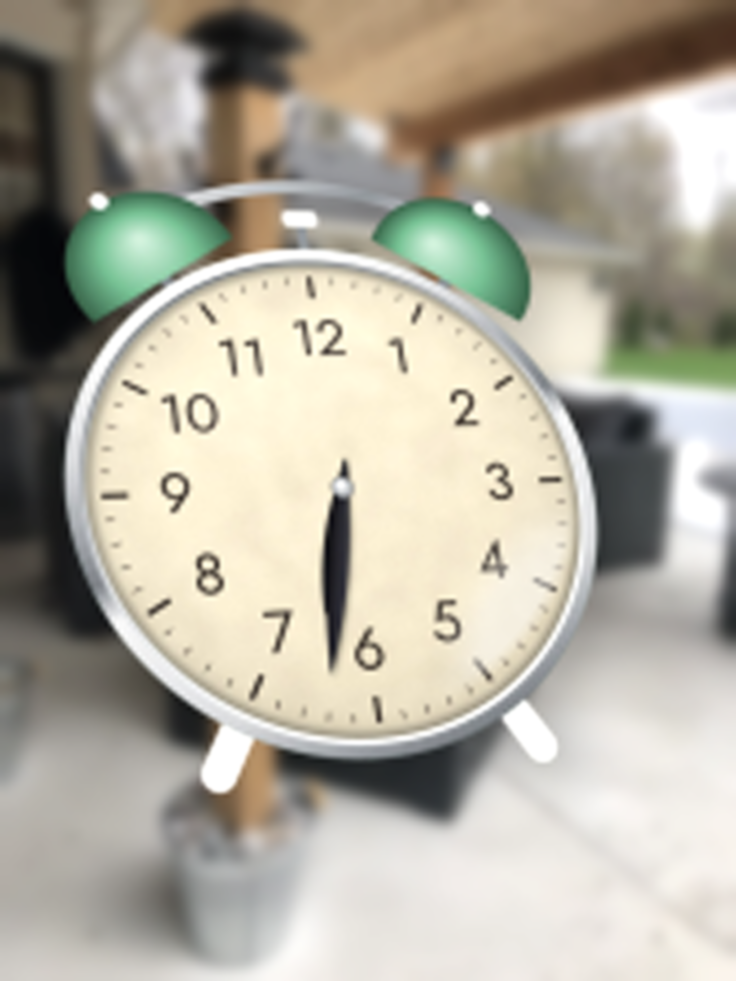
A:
6,32
